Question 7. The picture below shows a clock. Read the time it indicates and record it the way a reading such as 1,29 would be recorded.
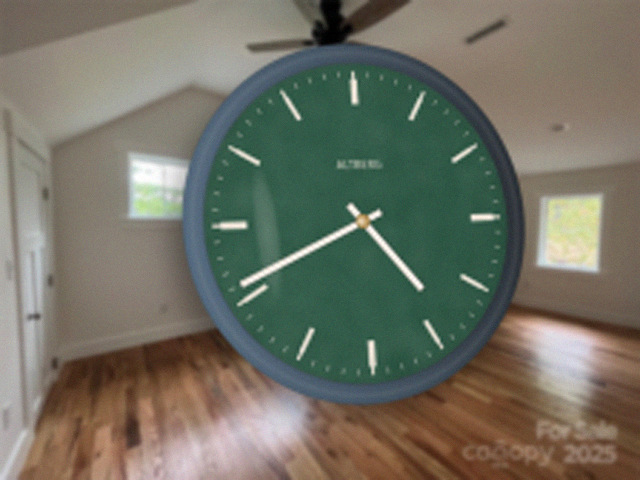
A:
4,41
